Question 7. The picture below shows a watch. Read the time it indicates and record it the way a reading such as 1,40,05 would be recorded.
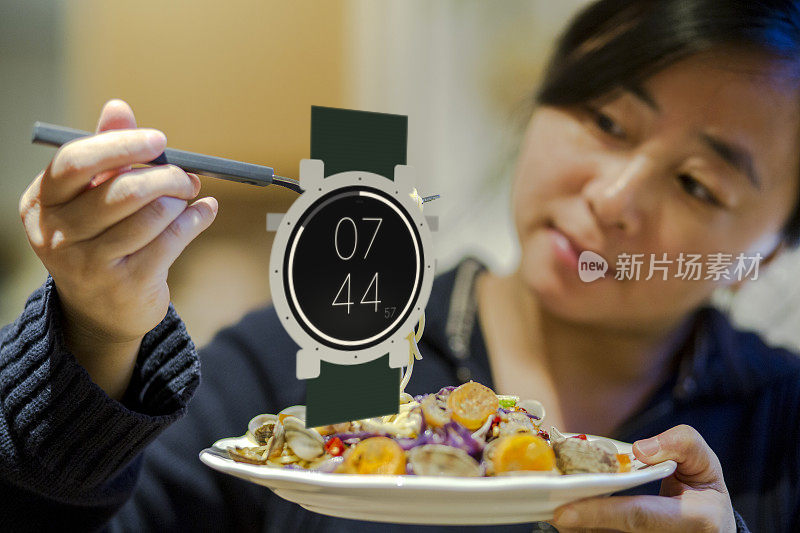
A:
7,44,57
